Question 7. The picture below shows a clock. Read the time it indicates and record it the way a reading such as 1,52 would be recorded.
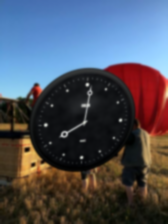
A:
8,01
